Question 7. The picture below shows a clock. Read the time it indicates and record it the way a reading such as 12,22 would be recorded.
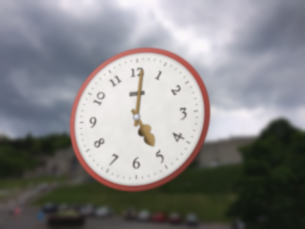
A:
5,01
